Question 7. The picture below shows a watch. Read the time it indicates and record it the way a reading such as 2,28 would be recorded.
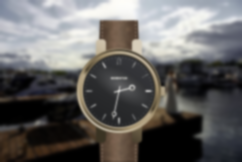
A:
2,32
